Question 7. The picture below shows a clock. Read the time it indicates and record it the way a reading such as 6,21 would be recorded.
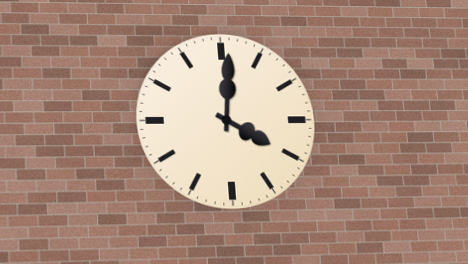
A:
4,01
